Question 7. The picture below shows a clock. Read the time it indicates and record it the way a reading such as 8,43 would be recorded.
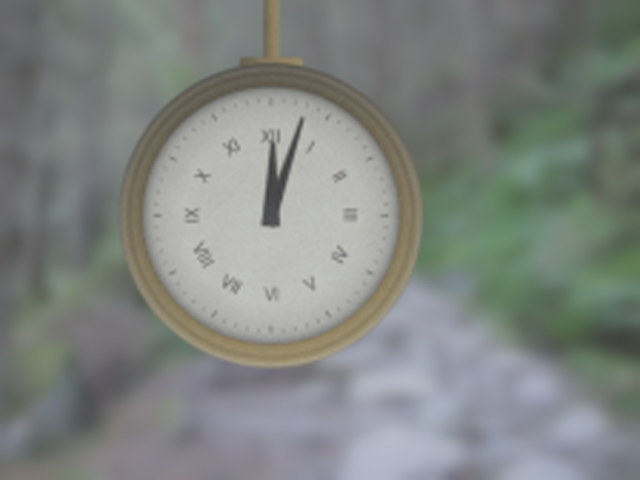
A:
12,03
